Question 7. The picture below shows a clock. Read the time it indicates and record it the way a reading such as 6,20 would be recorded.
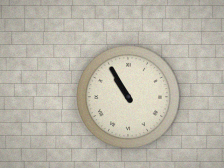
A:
10,55
